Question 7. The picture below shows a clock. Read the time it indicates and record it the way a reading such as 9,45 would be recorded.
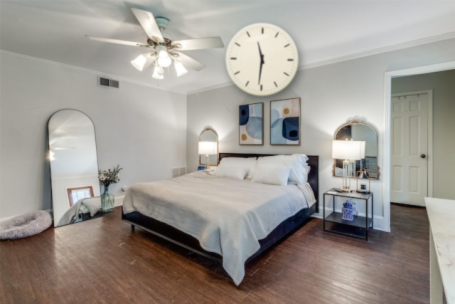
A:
11,31
